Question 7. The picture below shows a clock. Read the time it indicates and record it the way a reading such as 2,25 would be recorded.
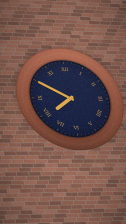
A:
7,50
